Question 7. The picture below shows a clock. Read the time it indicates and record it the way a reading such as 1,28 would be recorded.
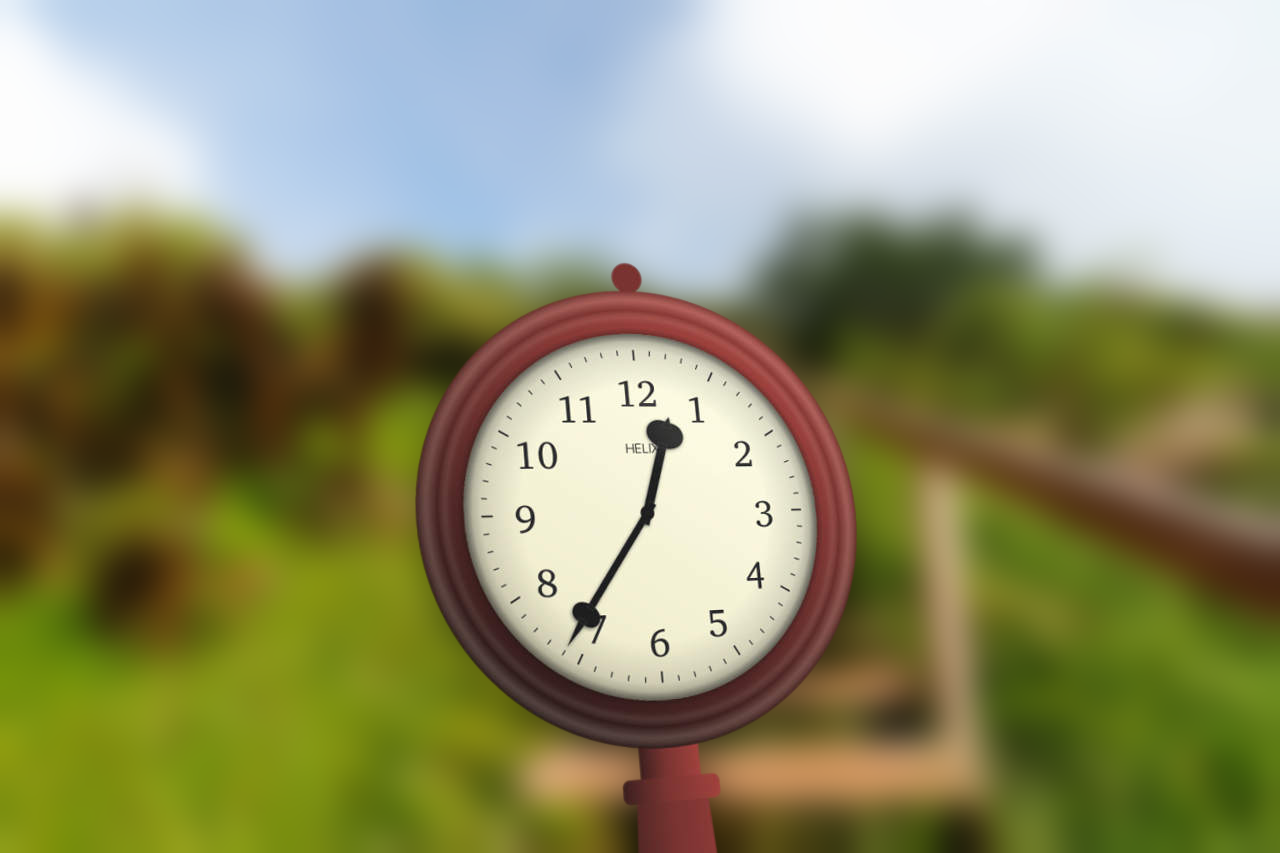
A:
12,36
